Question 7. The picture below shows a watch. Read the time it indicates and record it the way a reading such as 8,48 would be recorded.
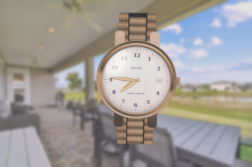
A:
7,46
